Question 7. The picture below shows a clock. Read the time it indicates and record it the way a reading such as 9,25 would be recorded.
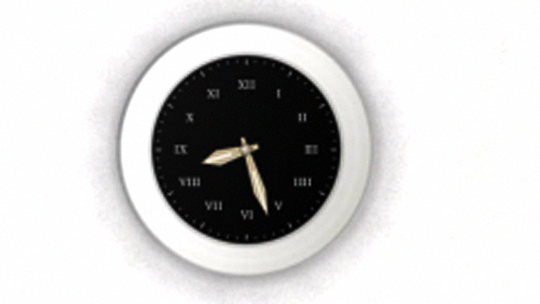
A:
8,27
